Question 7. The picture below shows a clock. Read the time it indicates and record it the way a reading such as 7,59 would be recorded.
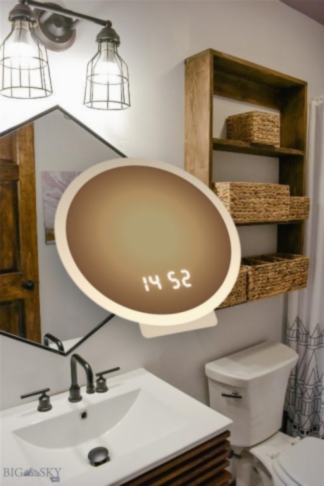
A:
14,52
